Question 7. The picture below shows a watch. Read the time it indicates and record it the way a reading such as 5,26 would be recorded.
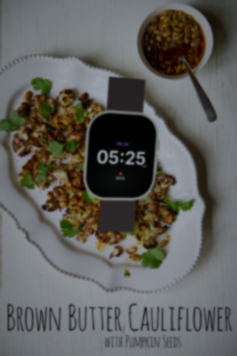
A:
5,25
